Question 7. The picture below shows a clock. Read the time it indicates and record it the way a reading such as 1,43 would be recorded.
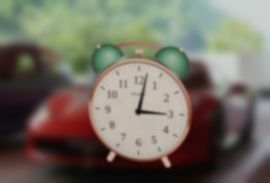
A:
3,02
